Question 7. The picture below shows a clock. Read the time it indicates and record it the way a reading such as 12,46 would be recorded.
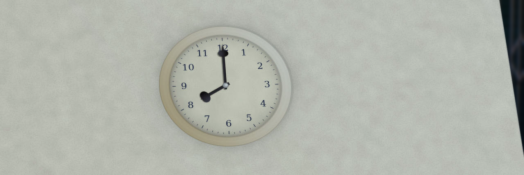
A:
8,00
